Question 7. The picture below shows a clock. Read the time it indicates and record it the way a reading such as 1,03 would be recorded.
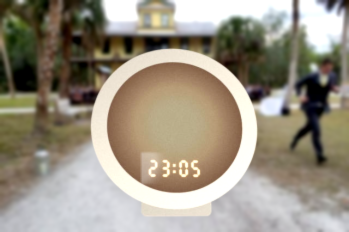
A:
23,05
